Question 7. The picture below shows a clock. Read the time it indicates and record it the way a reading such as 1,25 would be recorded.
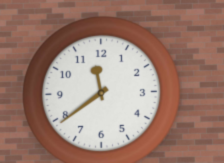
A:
11,39
